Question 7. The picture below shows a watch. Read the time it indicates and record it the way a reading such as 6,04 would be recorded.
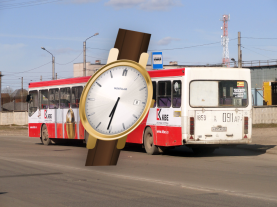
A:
6,31
